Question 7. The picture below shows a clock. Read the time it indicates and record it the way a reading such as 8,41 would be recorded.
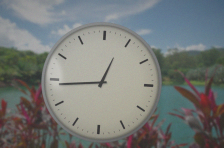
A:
12,44
